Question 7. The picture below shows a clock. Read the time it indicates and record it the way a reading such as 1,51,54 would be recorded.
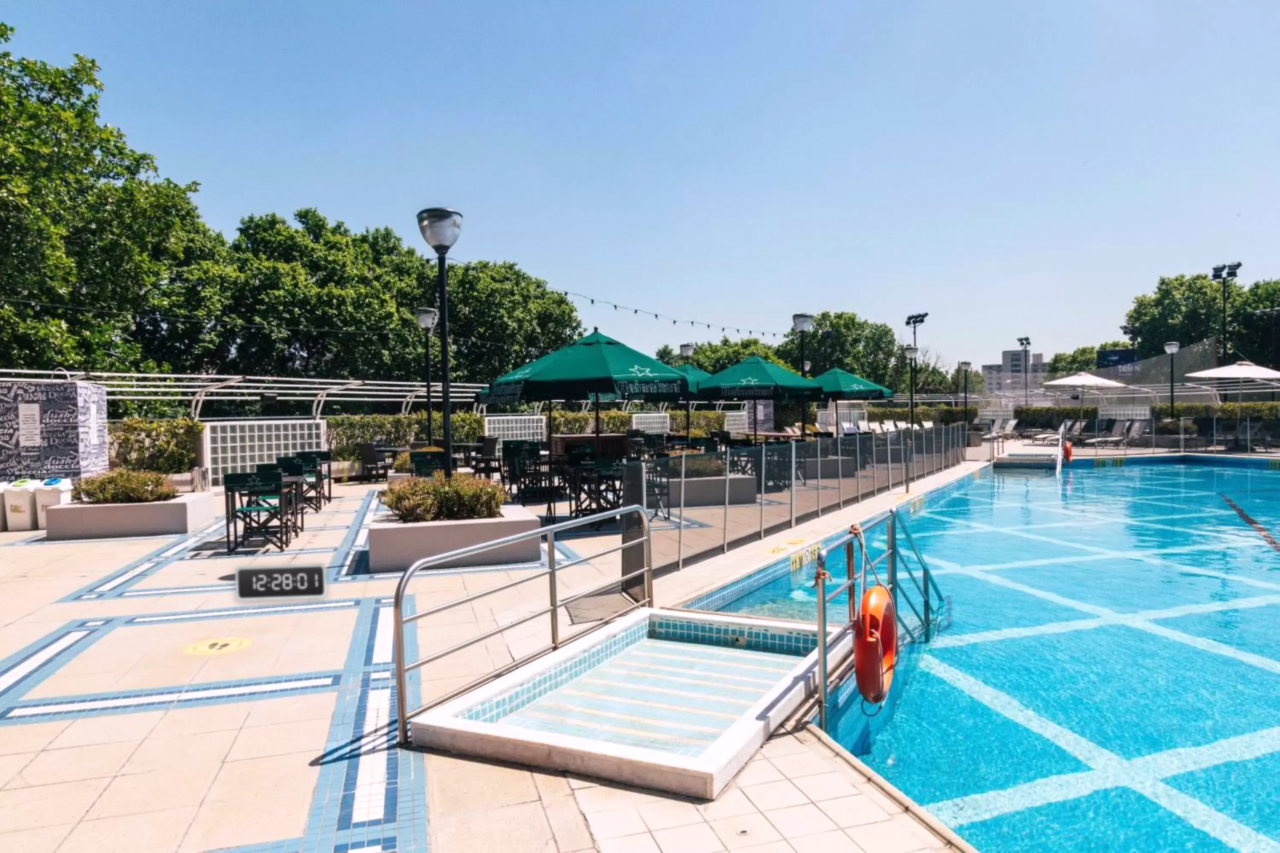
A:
12,28,01
